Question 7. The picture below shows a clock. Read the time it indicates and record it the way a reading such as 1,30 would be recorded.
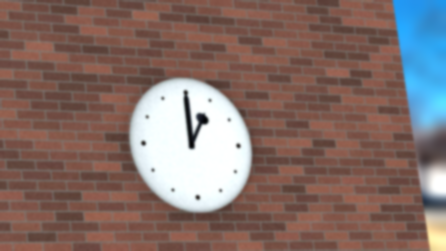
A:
1,00
